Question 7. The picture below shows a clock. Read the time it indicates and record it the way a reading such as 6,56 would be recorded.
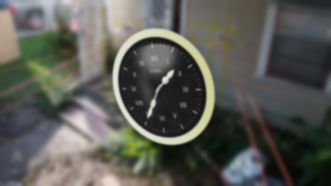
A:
1,35
